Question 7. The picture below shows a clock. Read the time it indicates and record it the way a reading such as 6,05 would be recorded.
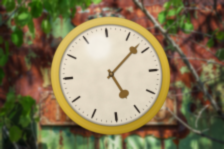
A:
5,08
